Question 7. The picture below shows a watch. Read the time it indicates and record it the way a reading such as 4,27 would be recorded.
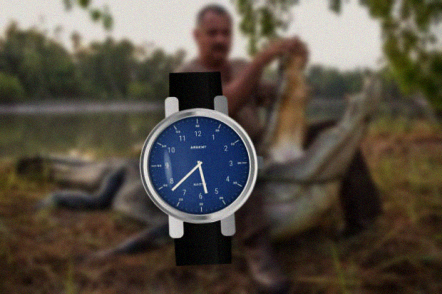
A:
5,38
